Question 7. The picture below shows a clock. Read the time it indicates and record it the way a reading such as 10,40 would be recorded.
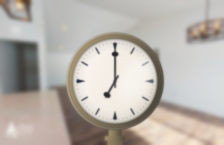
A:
7,00
